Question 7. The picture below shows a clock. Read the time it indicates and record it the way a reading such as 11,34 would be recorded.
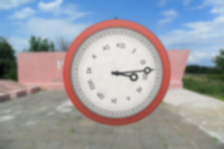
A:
3,13
